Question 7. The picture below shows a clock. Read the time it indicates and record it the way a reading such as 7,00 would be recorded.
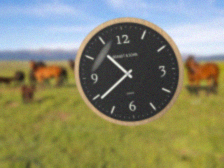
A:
10,39
